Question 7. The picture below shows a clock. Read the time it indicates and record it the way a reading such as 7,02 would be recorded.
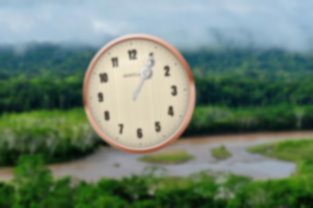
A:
1,05
